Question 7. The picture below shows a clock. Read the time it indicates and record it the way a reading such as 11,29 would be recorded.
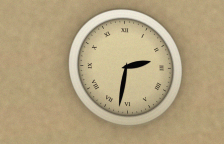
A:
2,32
